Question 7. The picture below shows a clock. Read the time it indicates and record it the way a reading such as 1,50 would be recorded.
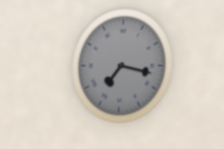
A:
7,17
